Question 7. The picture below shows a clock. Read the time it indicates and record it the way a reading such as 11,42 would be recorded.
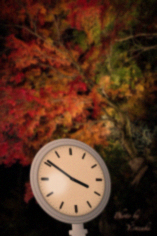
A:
3,51
